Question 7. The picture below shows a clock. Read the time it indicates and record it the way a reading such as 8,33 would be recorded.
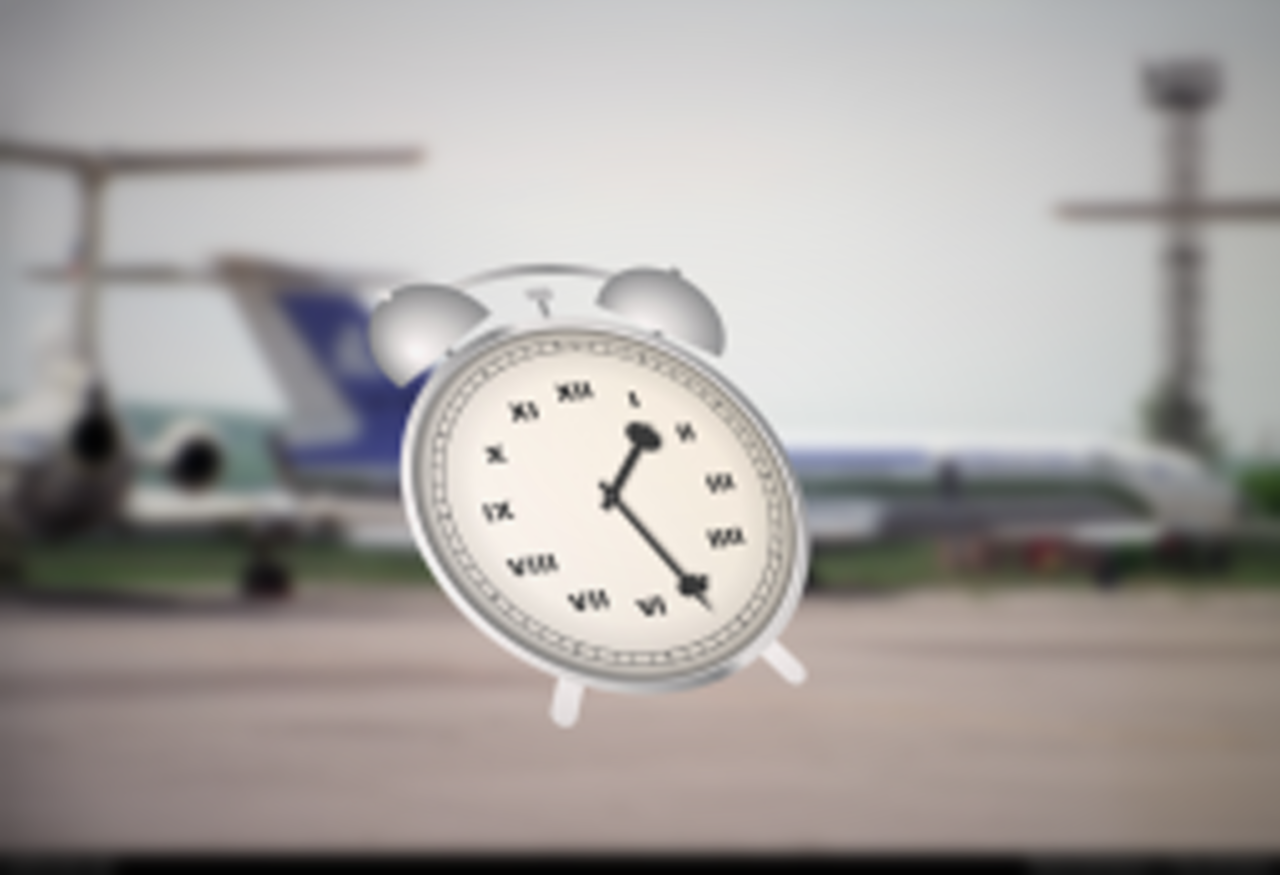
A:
1,26
